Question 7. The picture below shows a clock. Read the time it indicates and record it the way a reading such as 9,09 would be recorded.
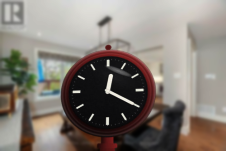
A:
12,20
